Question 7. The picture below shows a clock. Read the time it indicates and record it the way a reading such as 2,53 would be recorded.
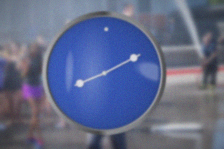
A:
8,10
